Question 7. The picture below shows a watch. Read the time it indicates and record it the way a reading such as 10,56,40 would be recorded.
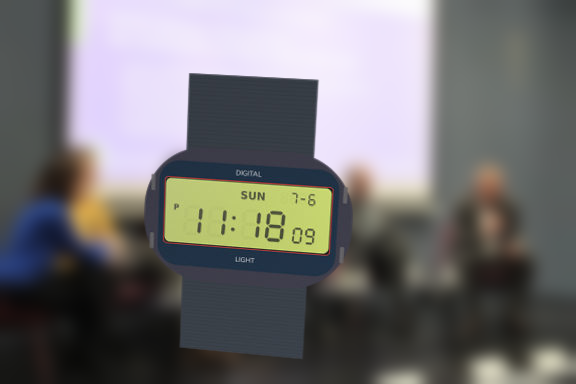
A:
11,18,09
